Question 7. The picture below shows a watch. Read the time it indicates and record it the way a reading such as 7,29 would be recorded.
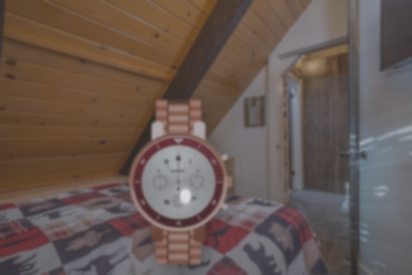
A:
3,54
